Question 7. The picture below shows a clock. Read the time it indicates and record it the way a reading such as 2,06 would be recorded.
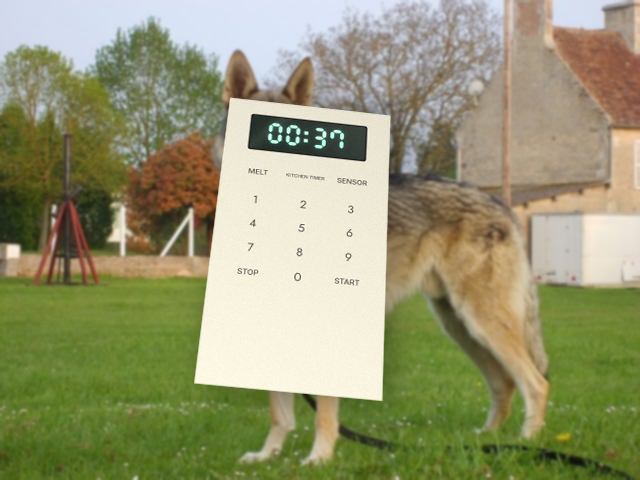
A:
0,37
